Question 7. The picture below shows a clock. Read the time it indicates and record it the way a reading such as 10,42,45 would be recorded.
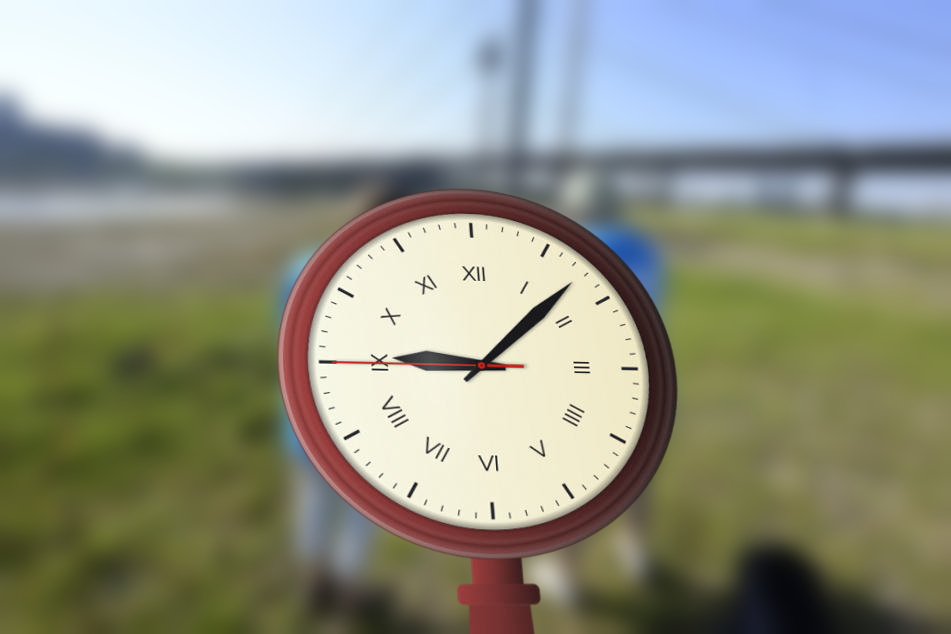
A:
9,07,45
